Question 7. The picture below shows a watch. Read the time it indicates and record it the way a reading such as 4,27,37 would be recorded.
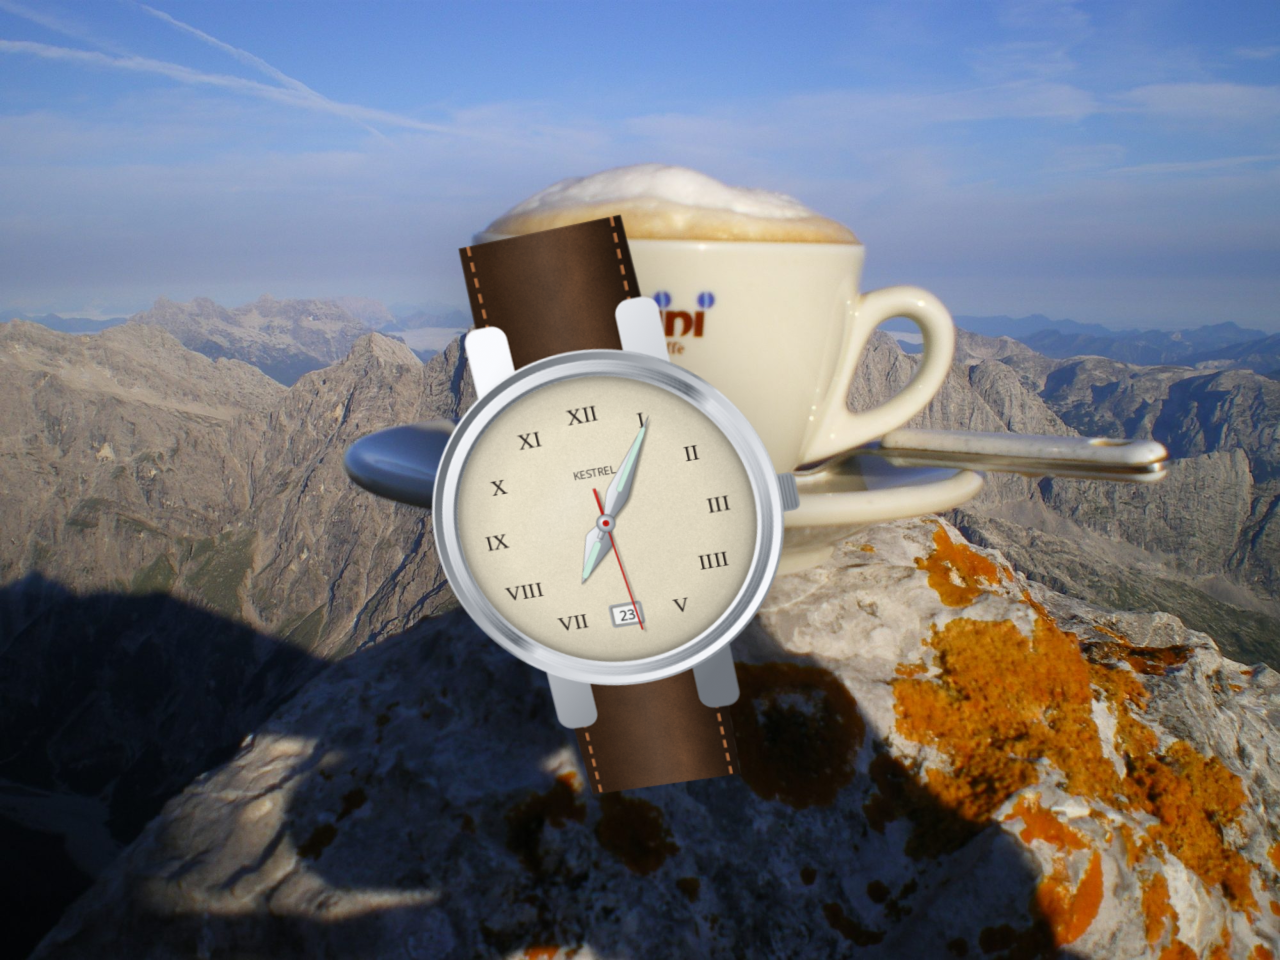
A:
7,05,29
